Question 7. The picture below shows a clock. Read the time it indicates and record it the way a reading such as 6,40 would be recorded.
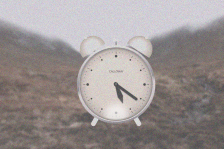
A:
5,21
